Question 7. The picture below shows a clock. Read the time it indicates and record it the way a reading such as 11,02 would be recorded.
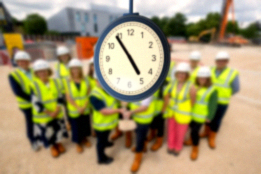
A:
4,54
